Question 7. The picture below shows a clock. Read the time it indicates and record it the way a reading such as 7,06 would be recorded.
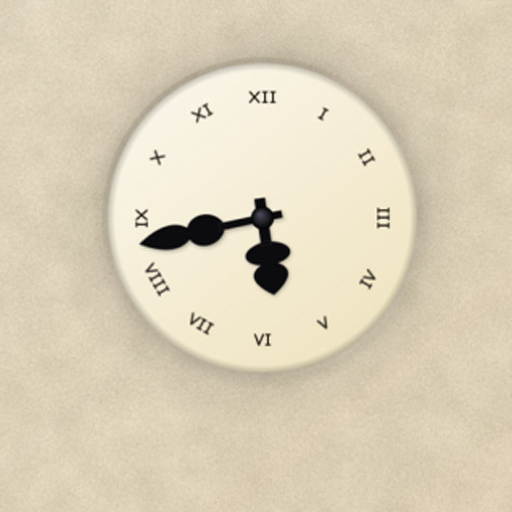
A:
5,43
